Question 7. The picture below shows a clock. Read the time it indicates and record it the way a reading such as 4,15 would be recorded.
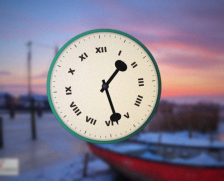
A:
1,28
